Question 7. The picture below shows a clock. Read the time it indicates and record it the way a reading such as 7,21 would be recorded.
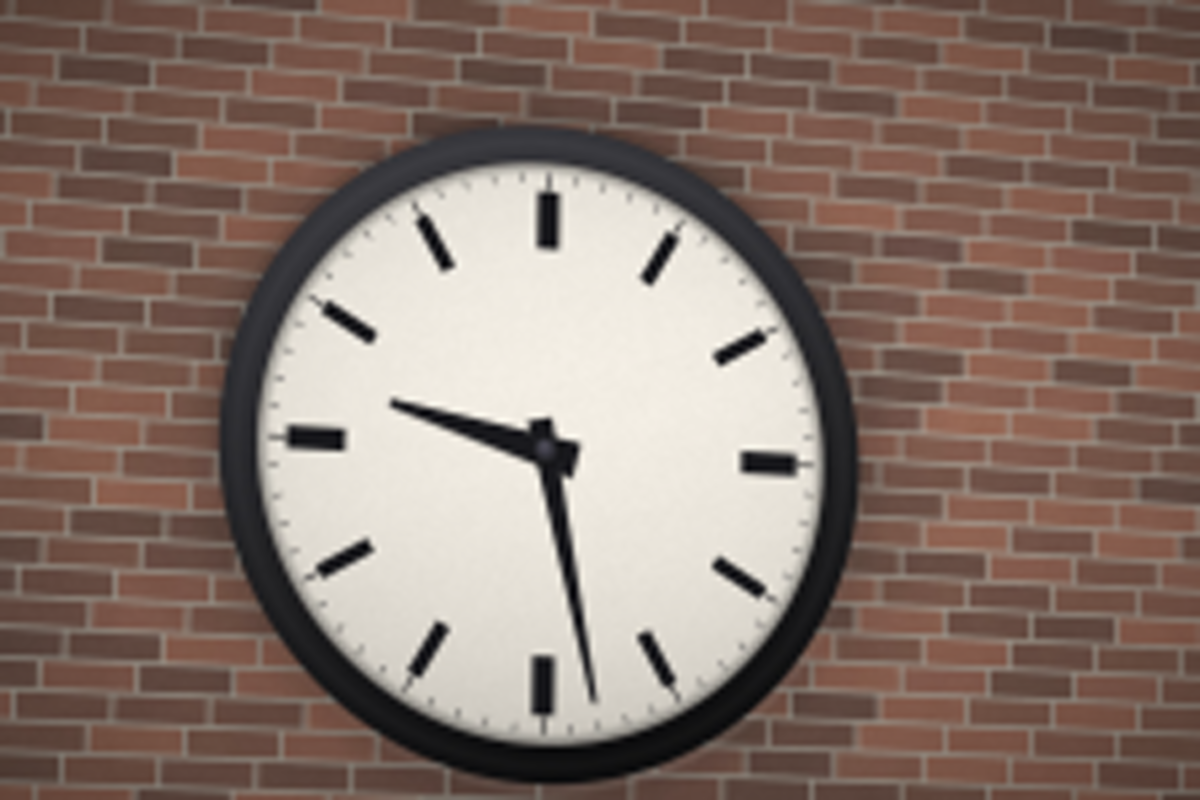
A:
9,28
